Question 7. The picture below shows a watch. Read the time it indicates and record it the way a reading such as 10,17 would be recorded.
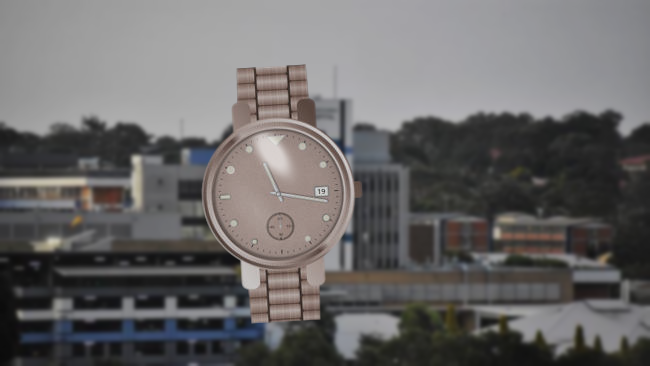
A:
11,17
